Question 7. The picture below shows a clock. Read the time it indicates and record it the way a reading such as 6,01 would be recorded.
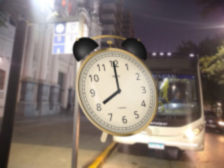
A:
8,00
